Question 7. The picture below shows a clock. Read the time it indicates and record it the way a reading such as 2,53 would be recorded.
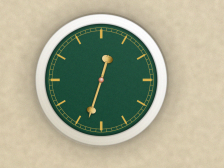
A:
12,33
